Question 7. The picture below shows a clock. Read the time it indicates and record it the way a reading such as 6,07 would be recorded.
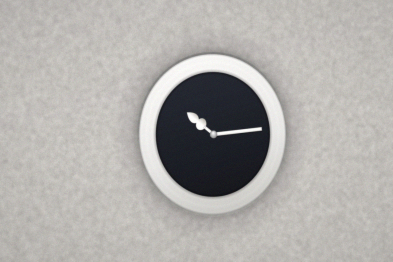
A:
10,14
